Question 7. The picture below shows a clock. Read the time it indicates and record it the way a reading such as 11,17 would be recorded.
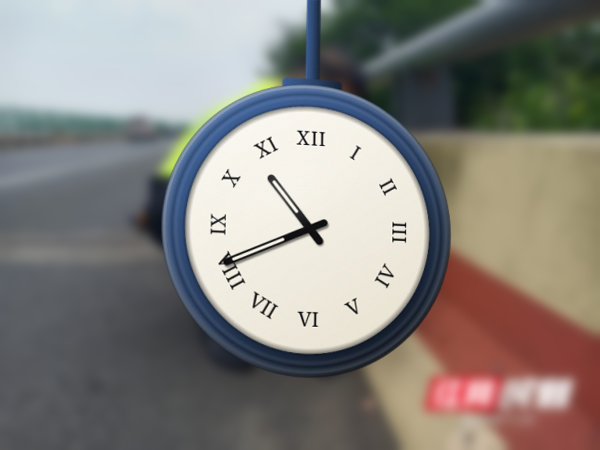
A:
10,41
